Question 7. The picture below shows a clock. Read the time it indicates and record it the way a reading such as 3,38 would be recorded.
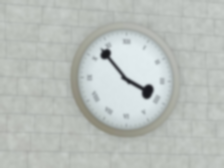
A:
3,53
